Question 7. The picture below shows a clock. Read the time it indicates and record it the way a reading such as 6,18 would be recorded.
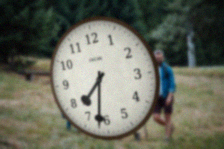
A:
7,32
